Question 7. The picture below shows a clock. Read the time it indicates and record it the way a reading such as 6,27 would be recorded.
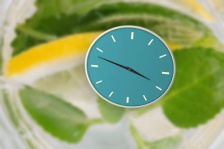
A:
3,48
